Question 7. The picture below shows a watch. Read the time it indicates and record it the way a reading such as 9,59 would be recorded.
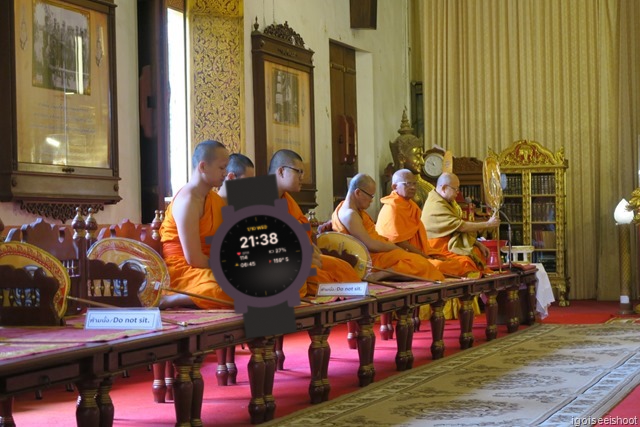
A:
21,38
